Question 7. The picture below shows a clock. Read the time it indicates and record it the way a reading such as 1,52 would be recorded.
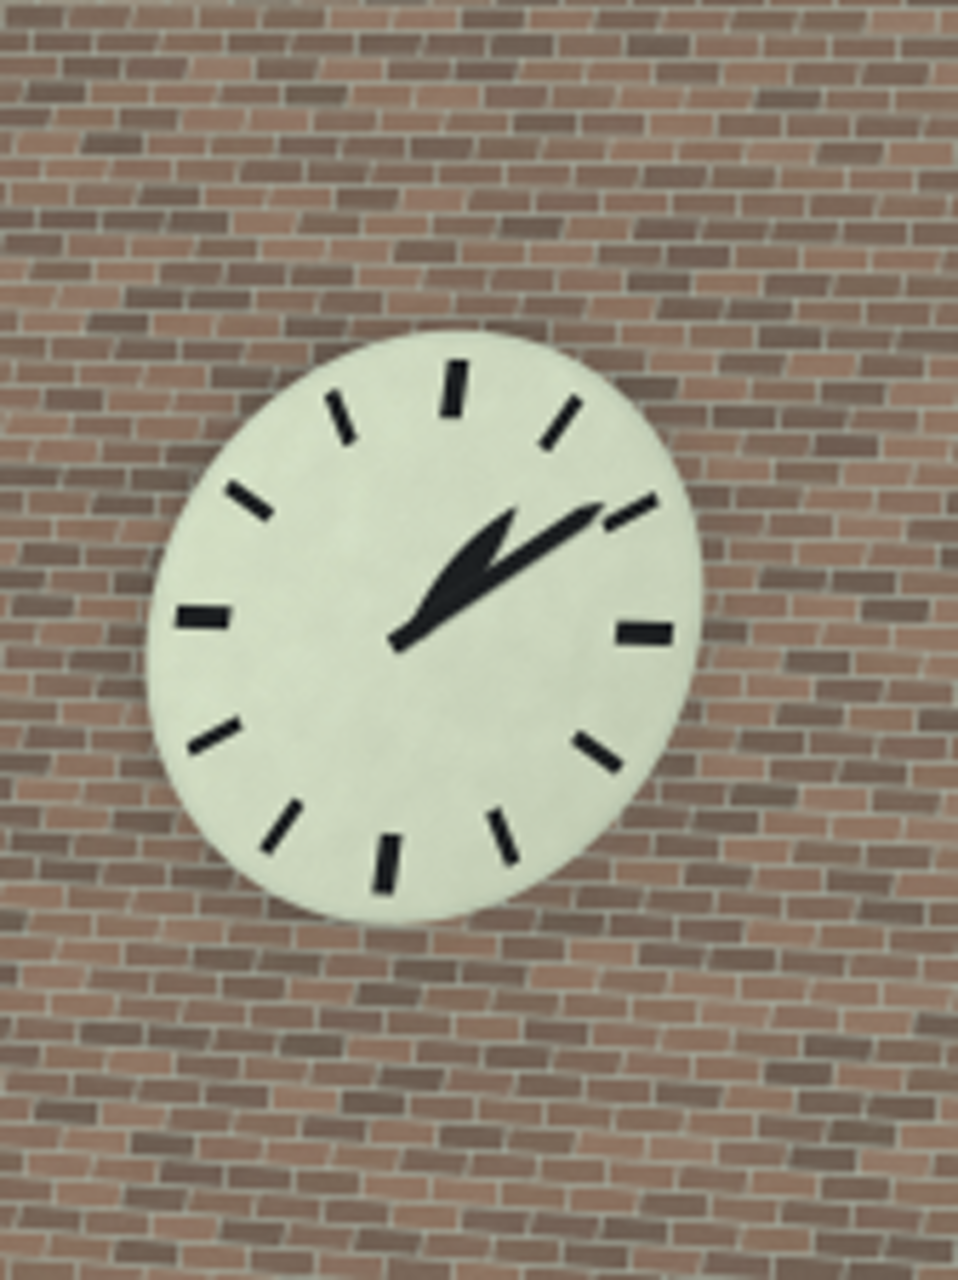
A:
1,09
